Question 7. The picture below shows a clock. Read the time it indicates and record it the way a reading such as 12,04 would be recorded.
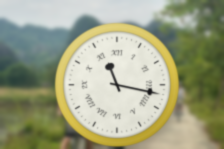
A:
11,17
